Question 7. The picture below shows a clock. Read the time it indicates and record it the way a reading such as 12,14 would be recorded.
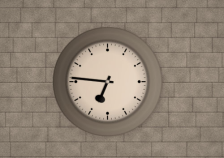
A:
6,46
